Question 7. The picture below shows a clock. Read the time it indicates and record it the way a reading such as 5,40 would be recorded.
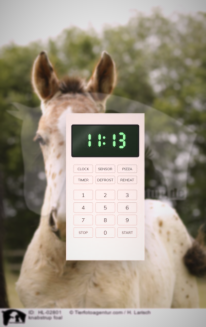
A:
11,13
